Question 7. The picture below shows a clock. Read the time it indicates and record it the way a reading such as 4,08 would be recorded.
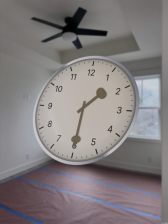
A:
1,30
